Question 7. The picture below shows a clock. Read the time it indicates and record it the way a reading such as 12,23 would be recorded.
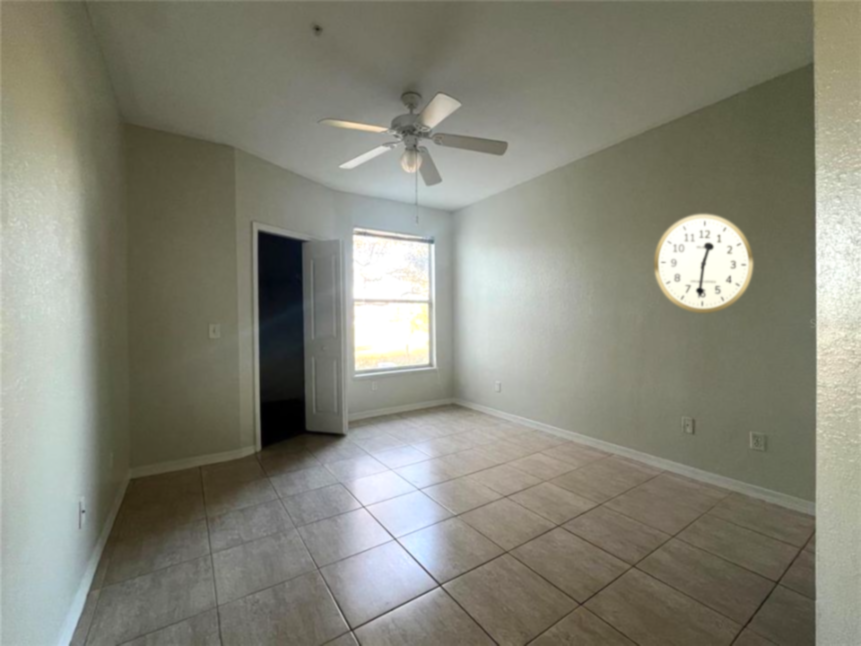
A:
12,31
